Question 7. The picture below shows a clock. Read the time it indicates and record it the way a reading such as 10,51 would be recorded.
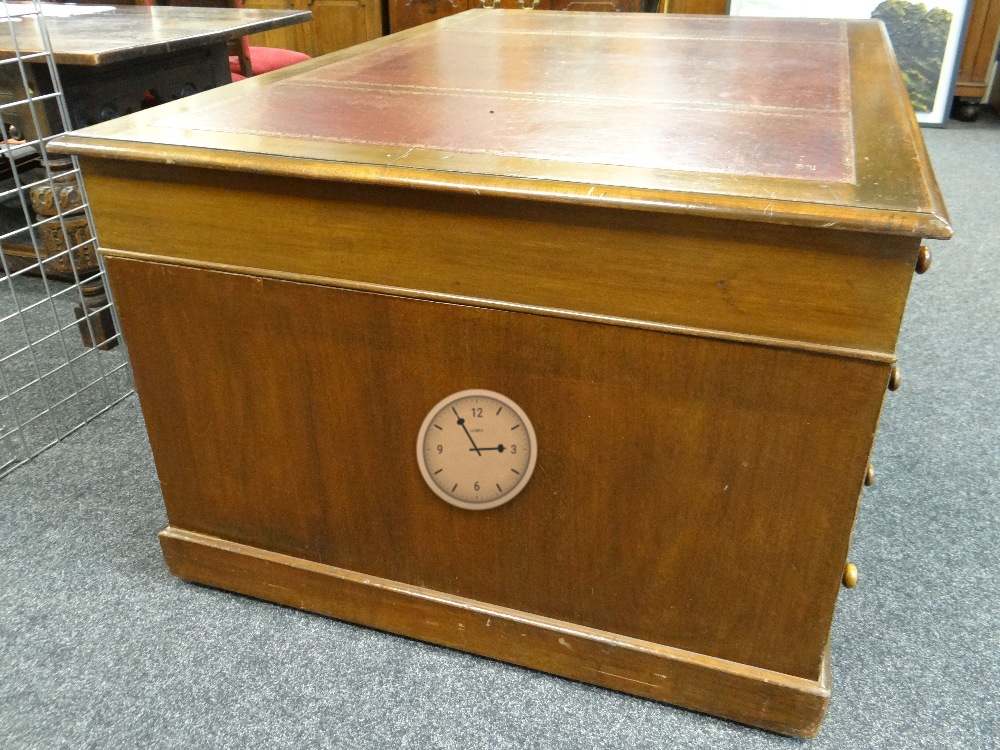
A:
2,55
